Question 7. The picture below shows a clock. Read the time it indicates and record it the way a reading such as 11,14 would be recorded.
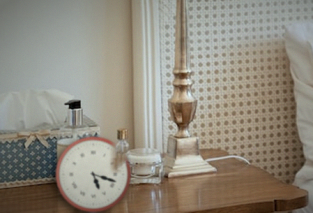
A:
5,18
